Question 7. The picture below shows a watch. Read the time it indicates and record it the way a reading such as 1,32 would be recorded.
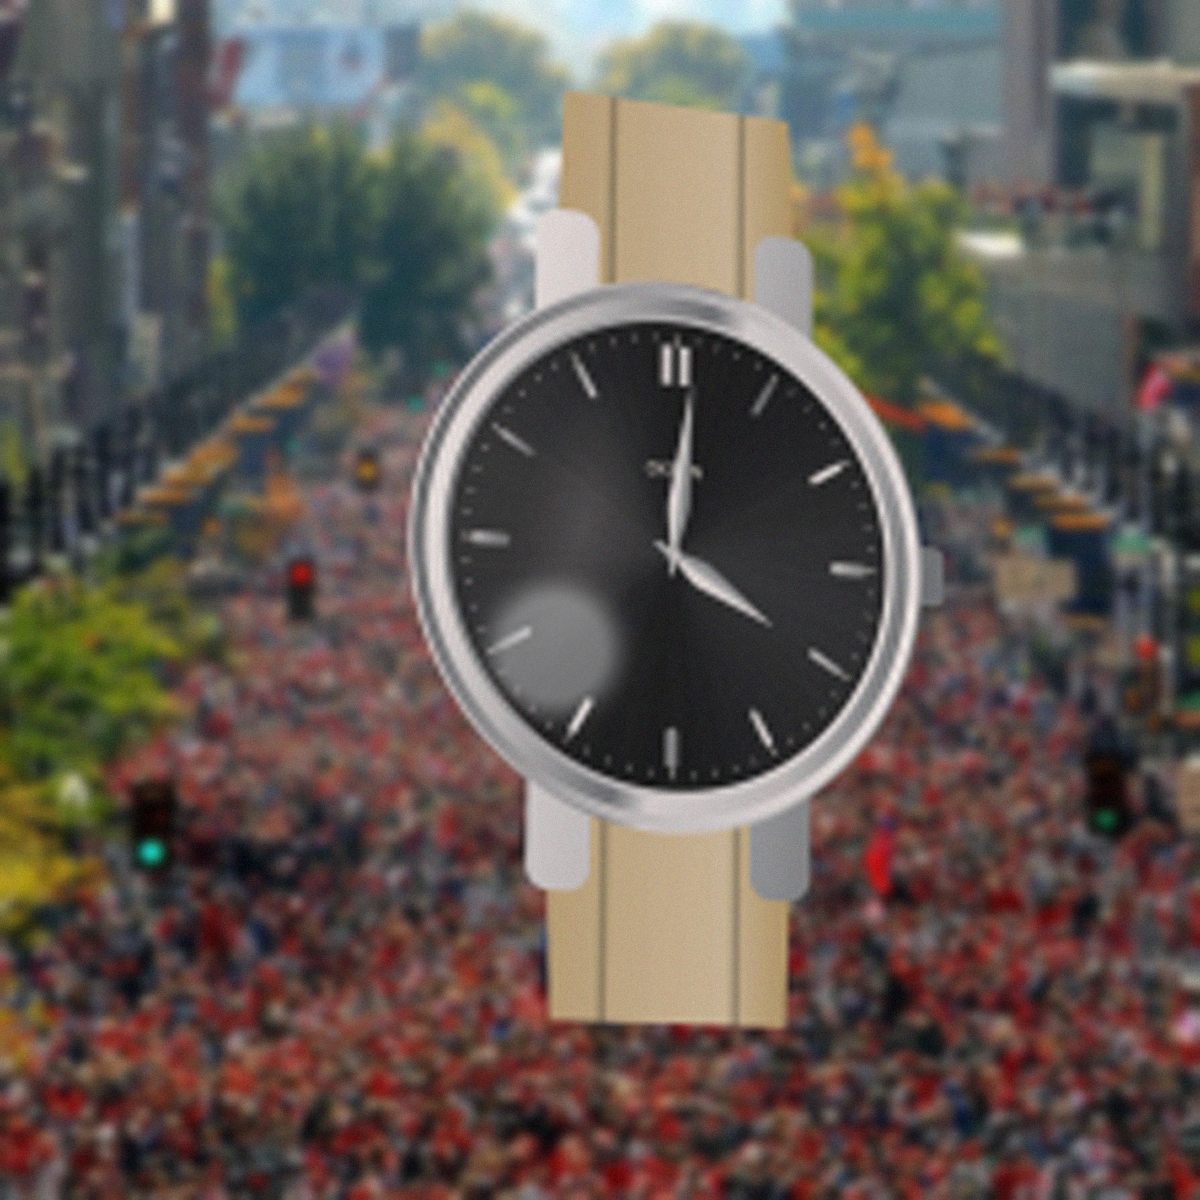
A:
4,01
